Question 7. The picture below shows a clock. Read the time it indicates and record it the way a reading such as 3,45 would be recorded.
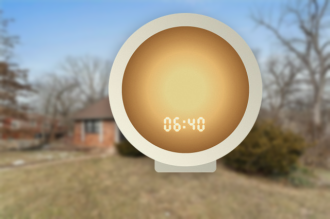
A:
6,40
